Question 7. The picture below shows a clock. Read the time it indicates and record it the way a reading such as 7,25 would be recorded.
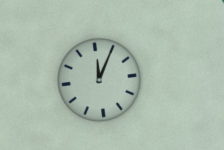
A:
12,05
